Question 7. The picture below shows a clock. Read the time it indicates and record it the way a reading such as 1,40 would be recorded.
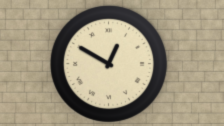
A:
12,50
